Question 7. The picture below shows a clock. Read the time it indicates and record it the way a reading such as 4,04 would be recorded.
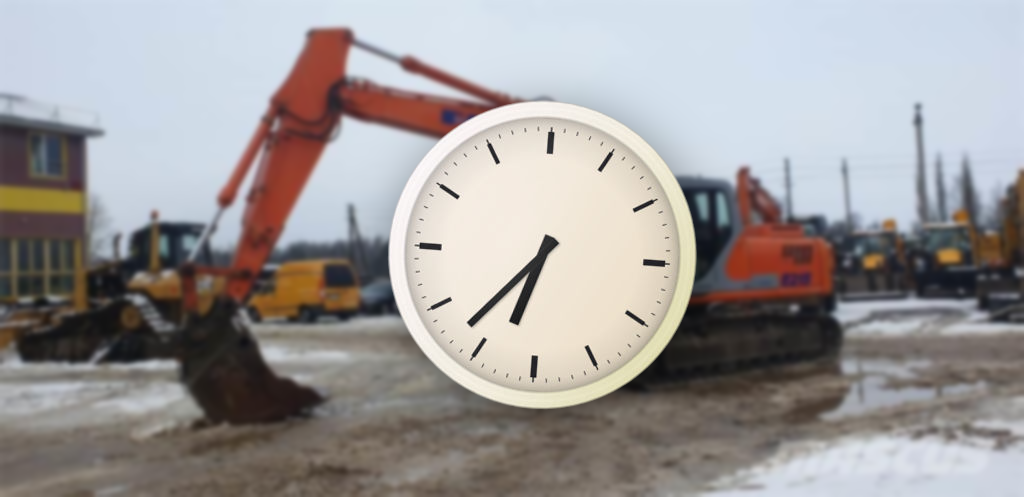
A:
6,37
